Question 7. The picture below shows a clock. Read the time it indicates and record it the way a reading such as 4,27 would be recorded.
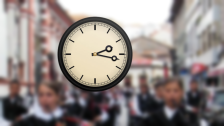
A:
2,17
